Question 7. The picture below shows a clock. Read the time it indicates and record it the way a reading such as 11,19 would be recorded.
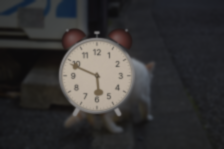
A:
5,49
